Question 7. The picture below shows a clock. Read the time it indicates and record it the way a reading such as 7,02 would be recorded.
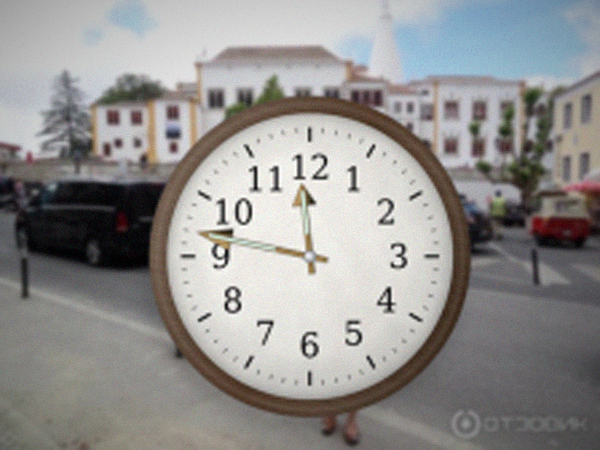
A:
11,47
